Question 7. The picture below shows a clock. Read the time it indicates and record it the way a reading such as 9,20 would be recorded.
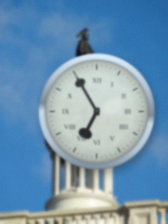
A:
6,55
